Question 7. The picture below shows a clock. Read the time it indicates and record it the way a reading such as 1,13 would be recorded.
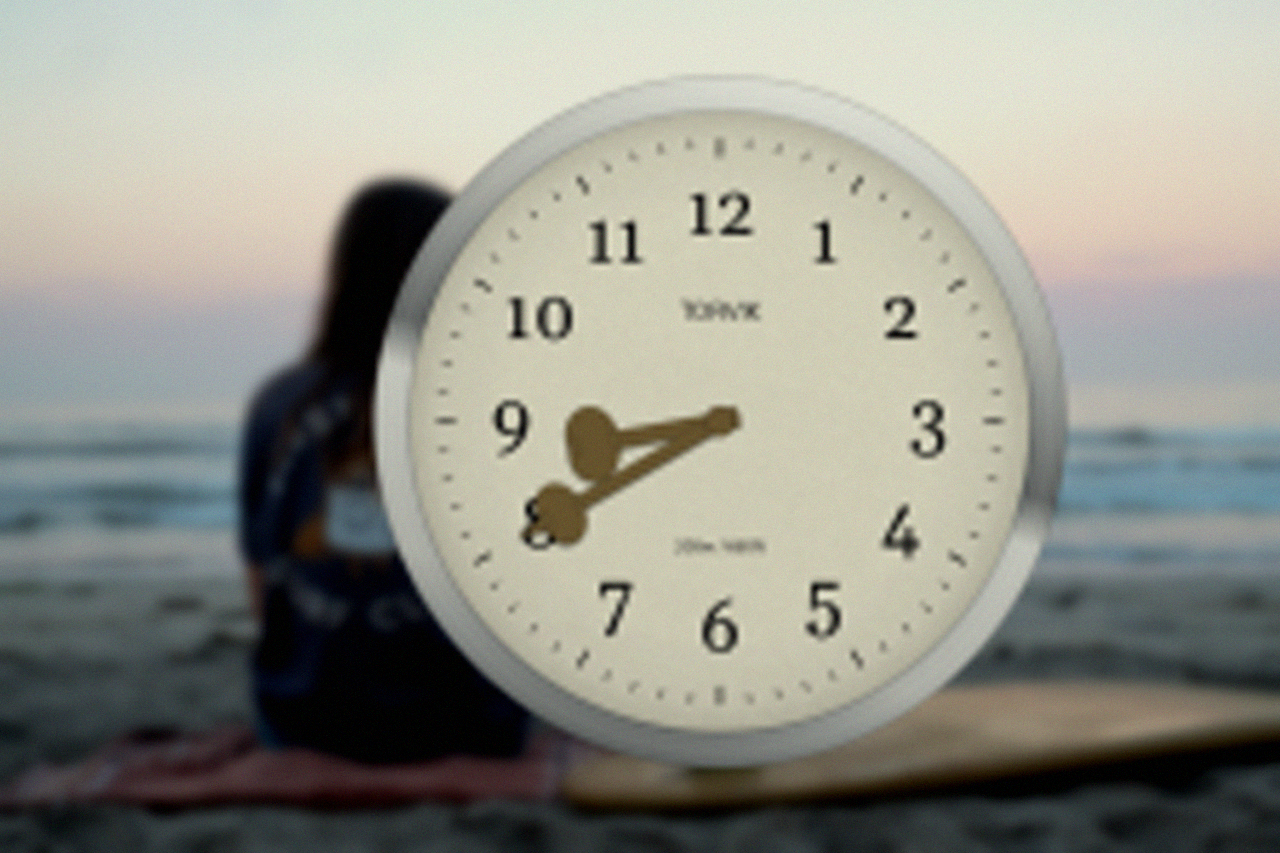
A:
8,40
